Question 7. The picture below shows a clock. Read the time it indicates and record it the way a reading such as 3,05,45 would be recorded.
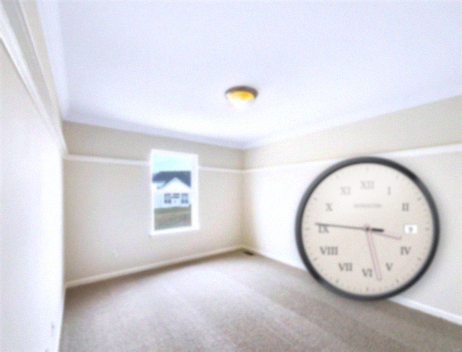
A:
3,27,46
